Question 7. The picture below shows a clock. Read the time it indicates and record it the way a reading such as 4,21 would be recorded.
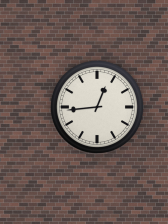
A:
12,44
